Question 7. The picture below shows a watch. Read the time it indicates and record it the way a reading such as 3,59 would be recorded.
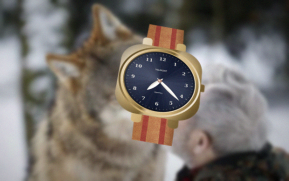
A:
7,22
